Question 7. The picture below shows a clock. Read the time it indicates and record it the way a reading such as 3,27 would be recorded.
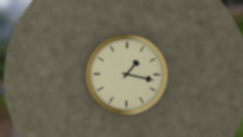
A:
1,17
